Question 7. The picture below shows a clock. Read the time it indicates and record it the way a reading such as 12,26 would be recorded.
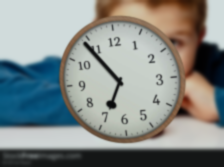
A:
6,54
